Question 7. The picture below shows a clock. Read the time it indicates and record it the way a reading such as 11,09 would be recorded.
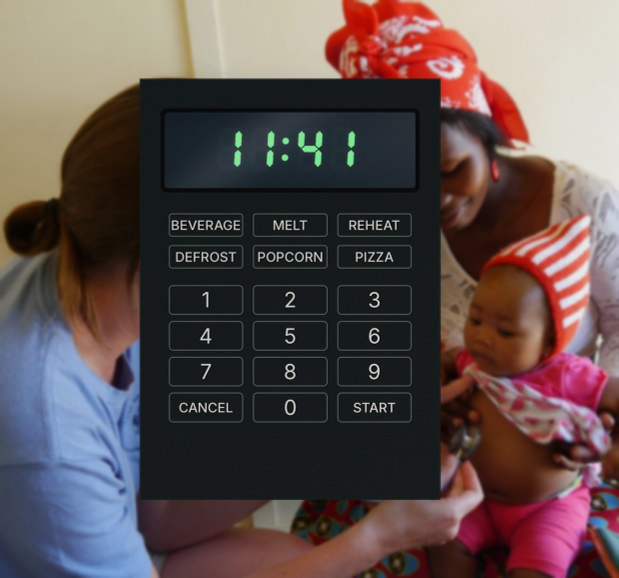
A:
11,41
